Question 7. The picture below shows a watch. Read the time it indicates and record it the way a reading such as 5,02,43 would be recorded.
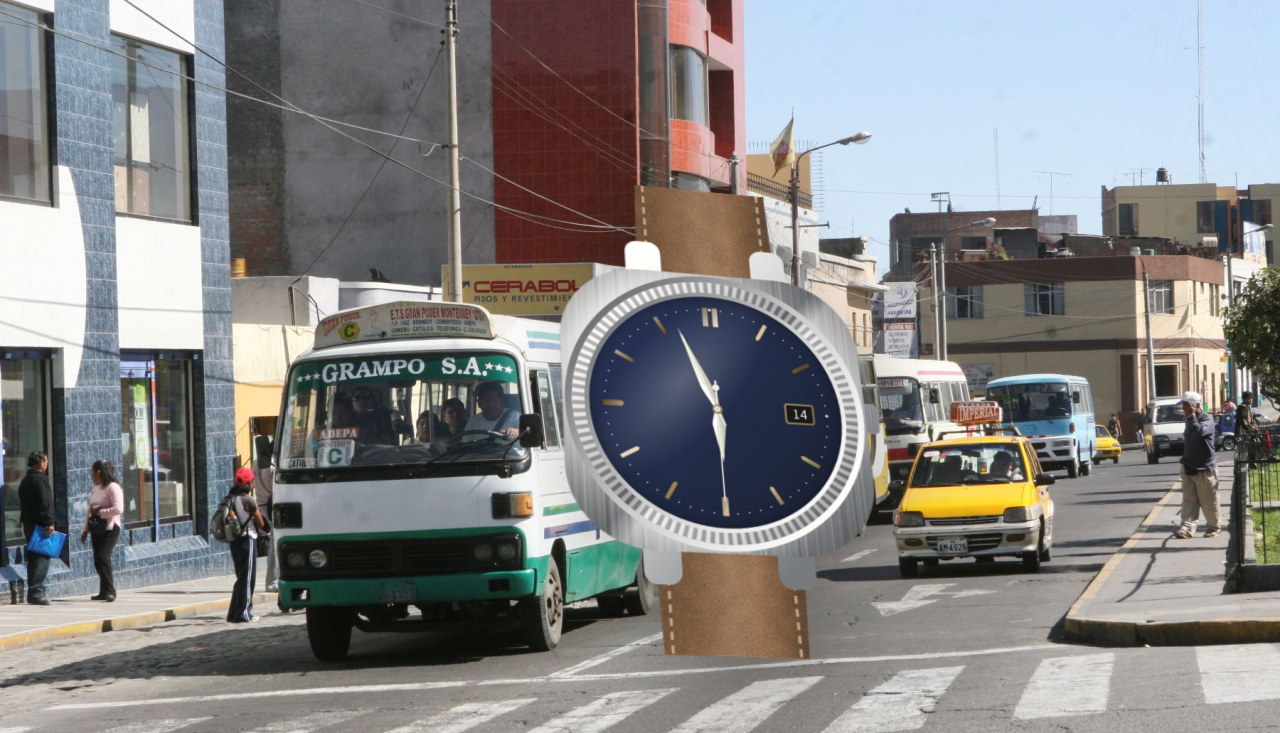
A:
5,56,30
